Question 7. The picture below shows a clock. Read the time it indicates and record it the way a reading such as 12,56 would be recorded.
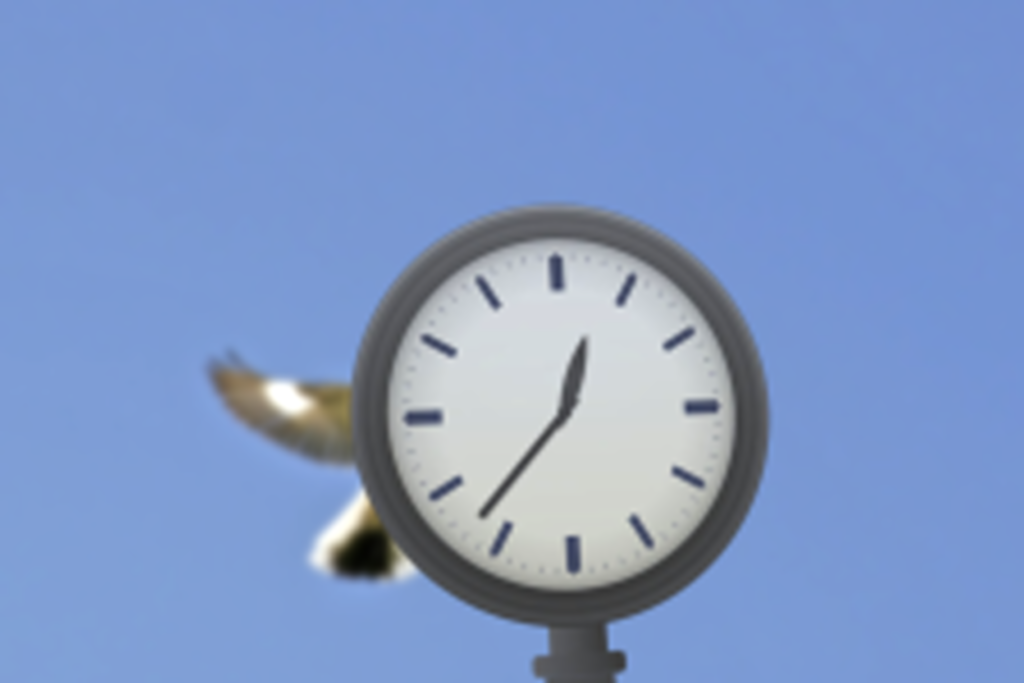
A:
12,37
